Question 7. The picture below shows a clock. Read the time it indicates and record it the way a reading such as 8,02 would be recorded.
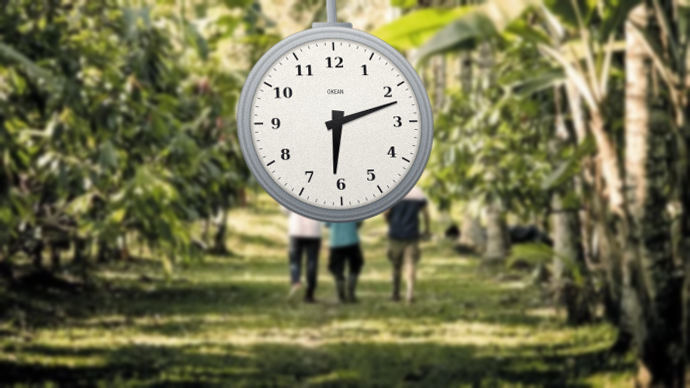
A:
6,12
